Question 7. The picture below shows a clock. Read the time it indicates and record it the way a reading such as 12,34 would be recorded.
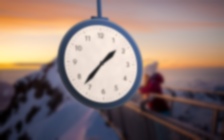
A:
1,37
